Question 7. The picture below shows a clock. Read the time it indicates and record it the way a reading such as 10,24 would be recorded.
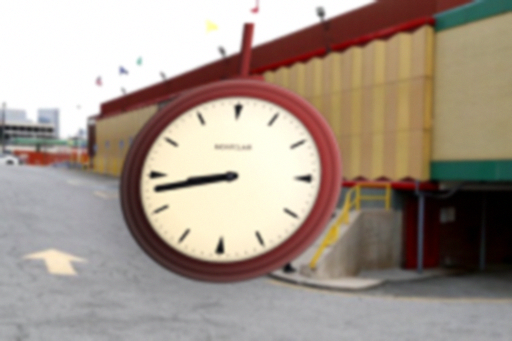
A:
8,43
